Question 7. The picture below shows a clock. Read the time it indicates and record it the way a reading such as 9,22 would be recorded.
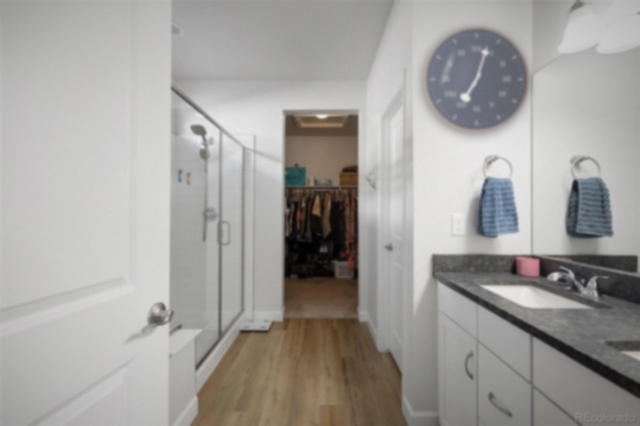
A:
7,03
